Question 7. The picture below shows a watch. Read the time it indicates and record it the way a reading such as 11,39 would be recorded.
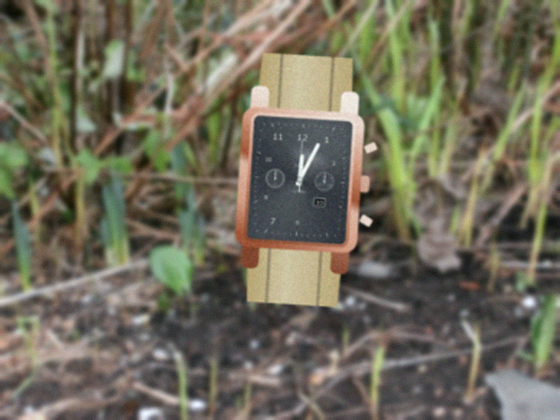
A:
12,04
